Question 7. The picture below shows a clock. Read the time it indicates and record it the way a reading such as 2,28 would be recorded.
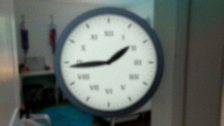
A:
1,44
